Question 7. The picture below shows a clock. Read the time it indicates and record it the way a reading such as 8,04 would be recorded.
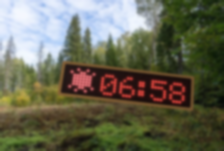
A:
6,58
